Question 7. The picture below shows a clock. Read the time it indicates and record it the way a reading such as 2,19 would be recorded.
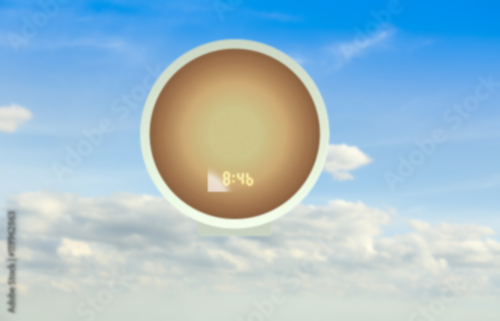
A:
8,46
